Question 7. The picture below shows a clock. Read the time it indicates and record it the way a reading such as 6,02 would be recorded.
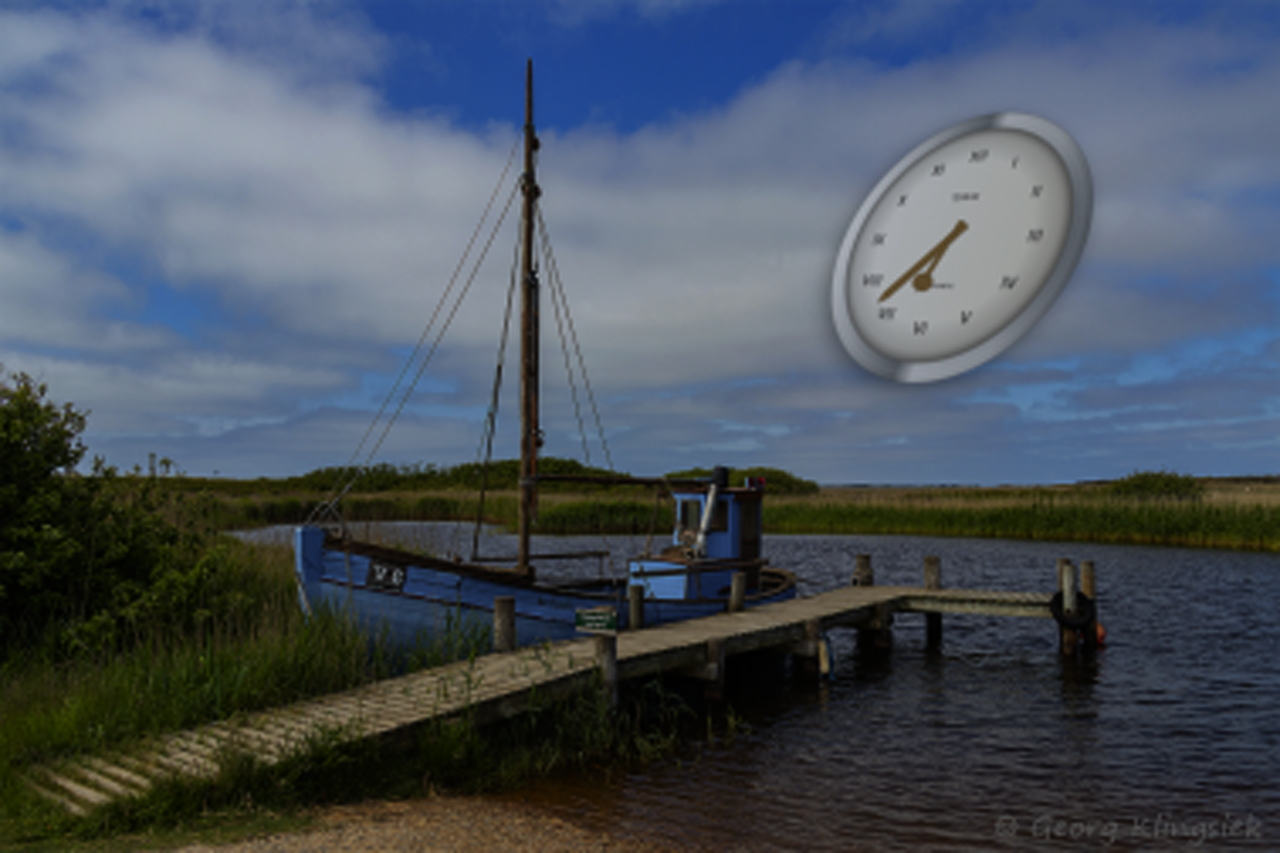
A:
6,37
